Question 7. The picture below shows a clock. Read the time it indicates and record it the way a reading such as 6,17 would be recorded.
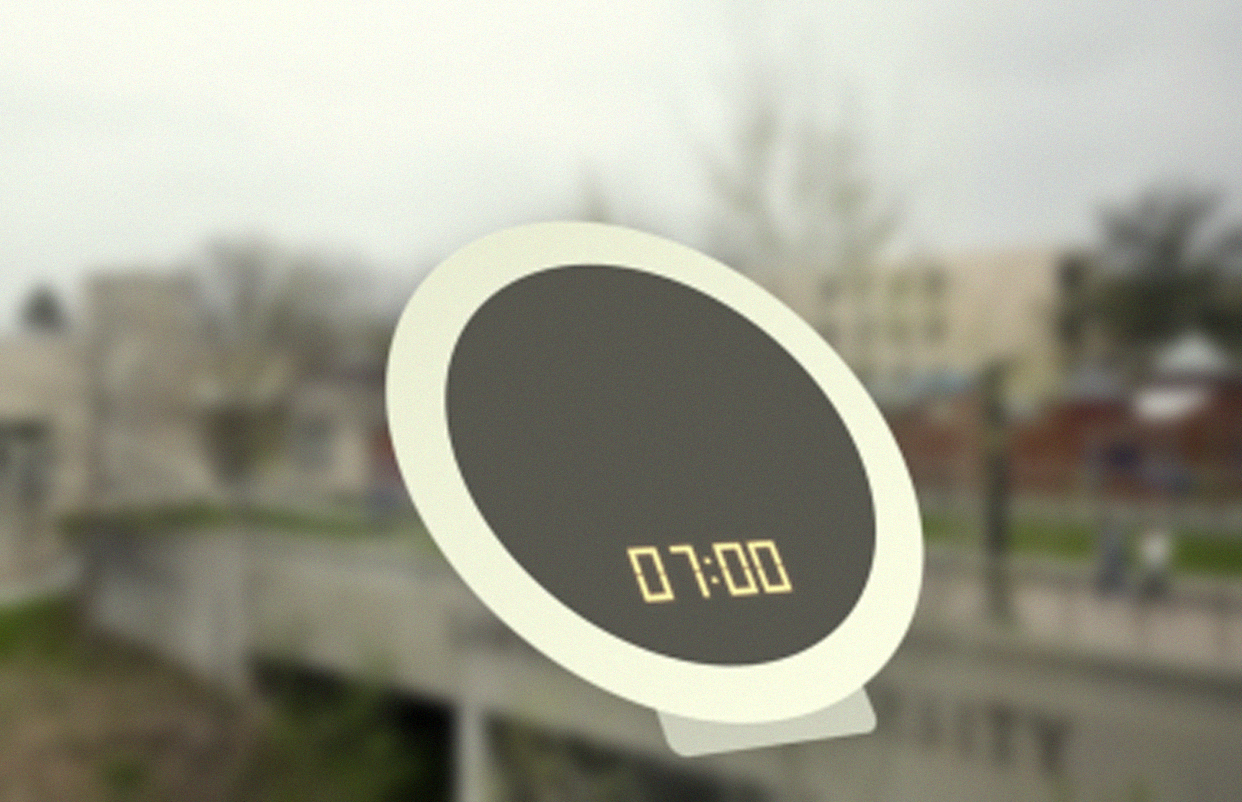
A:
7,00
